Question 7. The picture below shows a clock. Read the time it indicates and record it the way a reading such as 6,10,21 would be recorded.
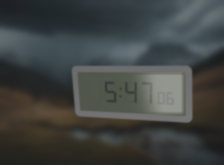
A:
5,47,06
